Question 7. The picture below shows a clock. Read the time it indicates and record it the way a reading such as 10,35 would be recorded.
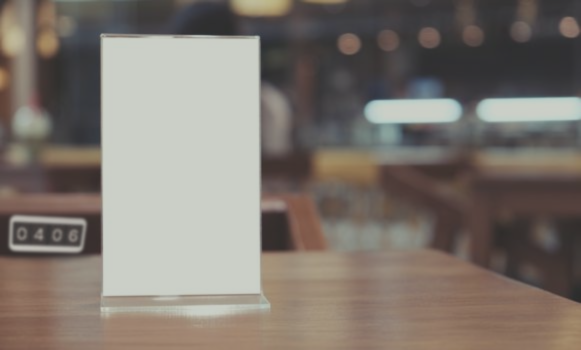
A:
4,06
